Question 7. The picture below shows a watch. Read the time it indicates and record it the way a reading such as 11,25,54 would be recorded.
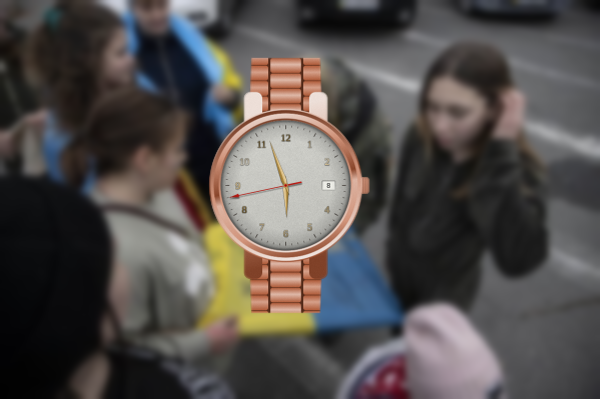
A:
5,56,43
